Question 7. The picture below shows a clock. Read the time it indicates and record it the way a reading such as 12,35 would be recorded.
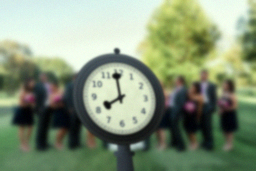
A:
7,59
